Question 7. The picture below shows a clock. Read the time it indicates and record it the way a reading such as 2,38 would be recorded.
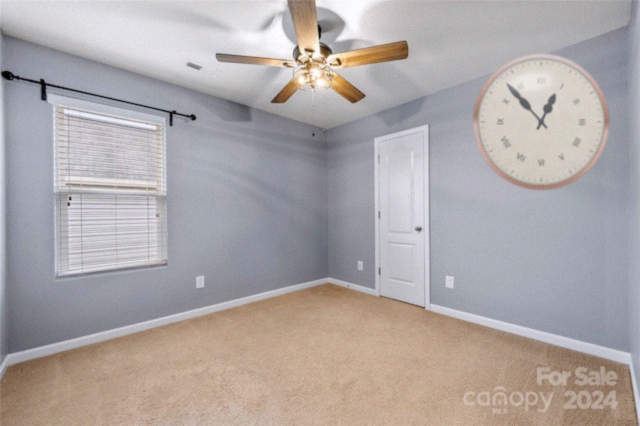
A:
12,53
